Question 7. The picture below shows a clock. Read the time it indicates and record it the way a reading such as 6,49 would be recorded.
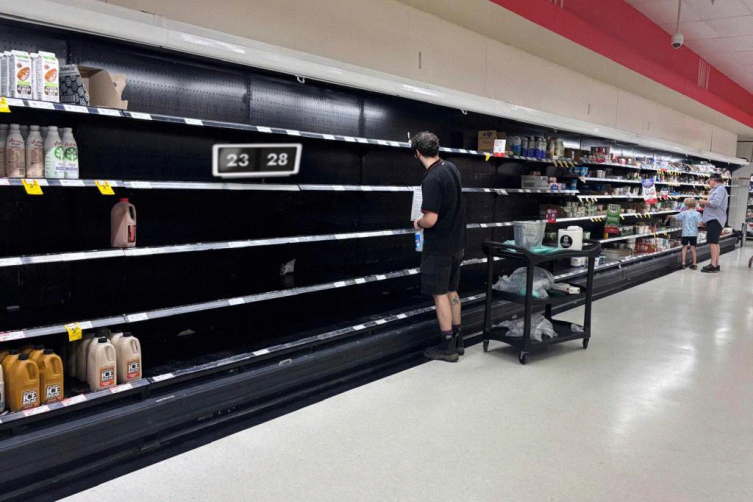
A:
23,28
